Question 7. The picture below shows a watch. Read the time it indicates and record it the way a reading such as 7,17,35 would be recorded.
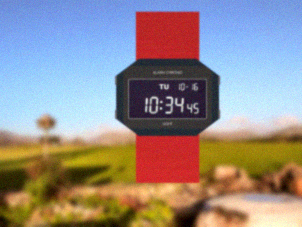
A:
10,34,45
